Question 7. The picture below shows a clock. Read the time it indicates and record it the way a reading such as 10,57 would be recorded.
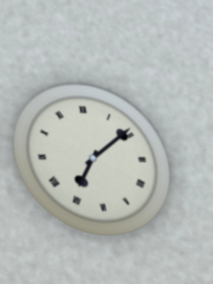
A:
7,09
